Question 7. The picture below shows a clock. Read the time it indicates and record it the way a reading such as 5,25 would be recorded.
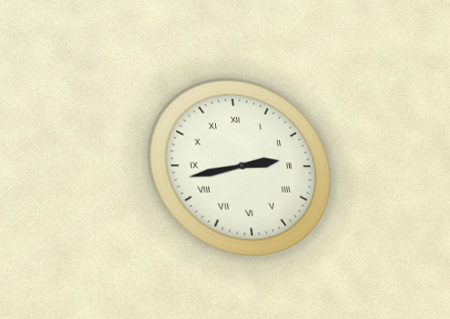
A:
2,43
